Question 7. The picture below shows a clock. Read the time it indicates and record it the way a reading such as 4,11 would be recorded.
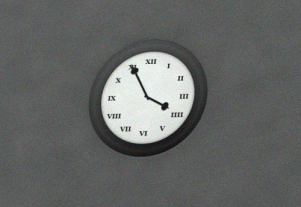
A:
3,55
